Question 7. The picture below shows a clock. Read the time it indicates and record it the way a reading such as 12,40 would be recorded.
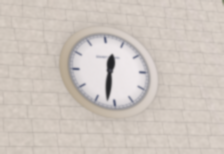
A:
12,32
